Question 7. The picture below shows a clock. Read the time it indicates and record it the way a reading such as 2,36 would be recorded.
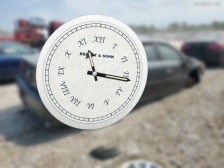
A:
11,16
